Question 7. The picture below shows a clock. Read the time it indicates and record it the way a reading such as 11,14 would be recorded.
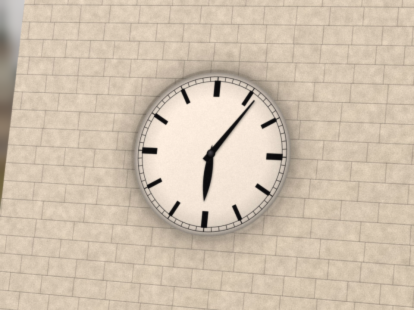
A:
6,06
